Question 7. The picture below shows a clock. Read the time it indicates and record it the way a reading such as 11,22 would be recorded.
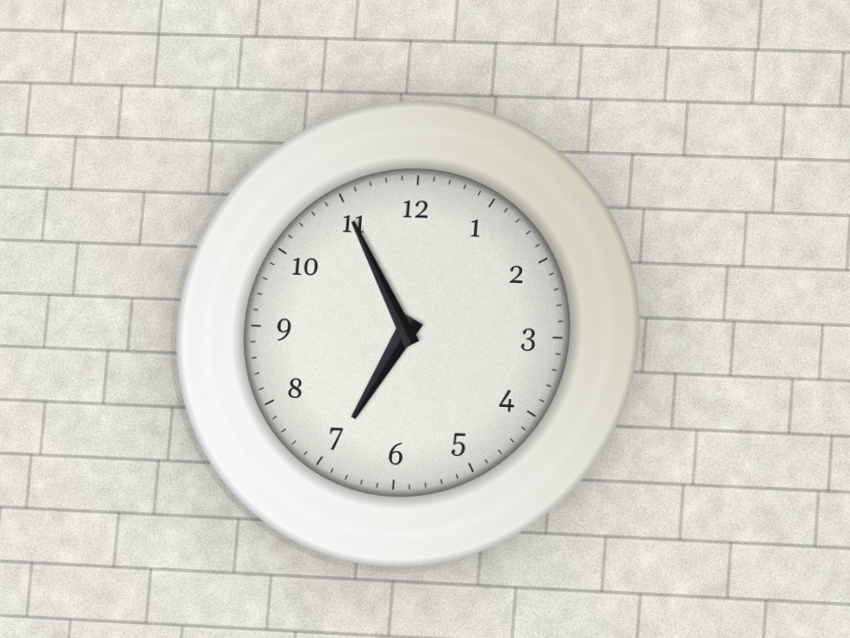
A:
6,55
